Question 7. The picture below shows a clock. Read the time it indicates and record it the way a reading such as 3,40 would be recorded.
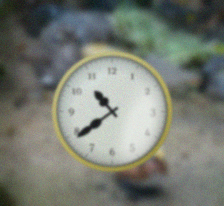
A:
10,39
